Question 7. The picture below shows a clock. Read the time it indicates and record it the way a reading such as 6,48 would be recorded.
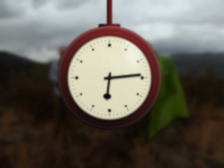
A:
6,14
